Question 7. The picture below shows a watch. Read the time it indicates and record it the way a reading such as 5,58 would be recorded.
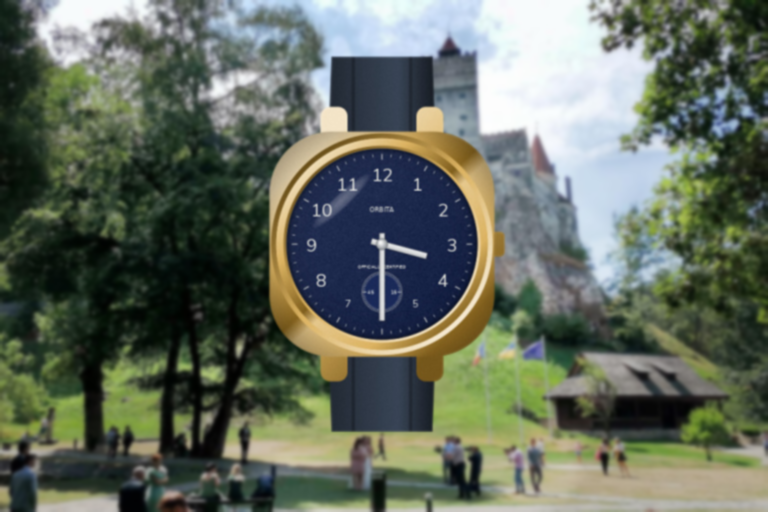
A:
3,30
